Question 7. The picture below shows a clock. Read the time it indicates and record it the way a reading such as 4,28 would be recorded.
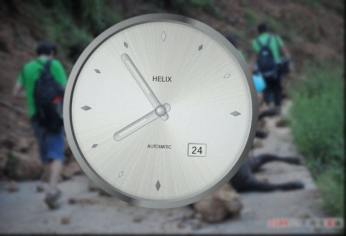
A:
7,54
